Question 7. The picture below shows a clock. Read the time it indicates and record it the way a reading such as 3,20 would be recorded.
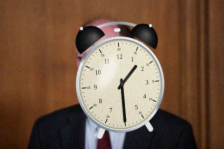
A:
1,30
